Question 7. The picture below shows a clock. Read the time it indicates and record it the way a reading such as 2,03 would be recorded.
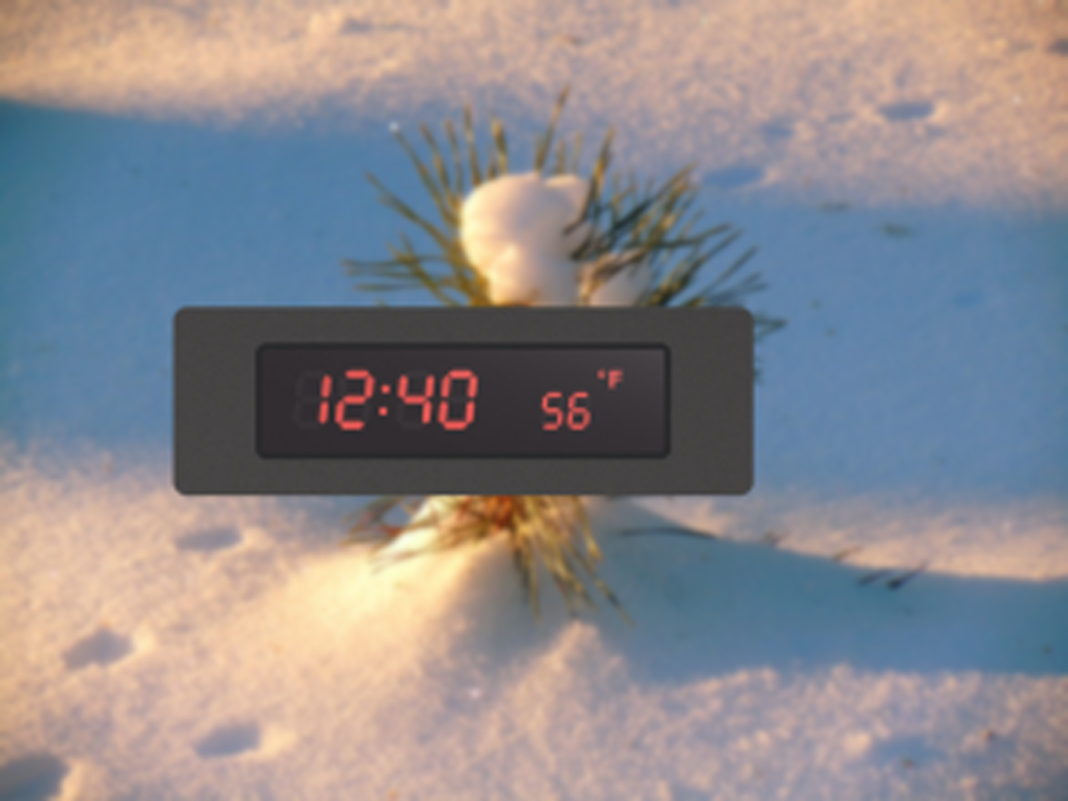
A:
12,40
